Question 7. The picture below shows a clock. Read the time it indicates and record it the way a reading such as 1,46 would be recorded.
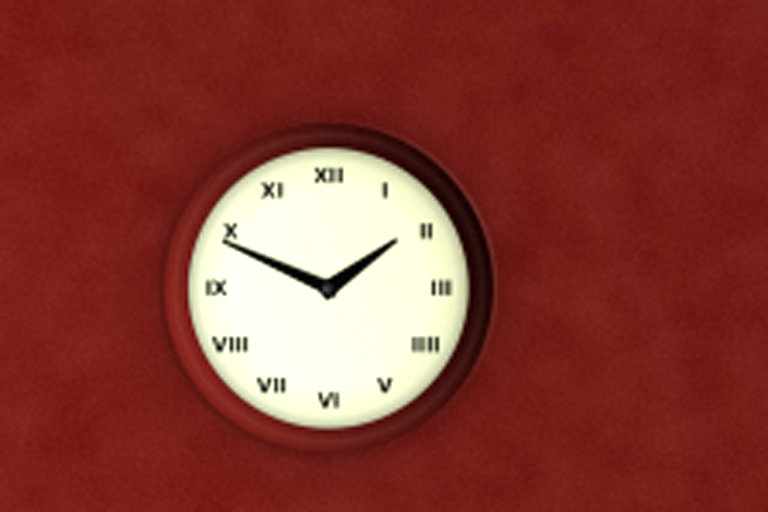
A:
1,49
